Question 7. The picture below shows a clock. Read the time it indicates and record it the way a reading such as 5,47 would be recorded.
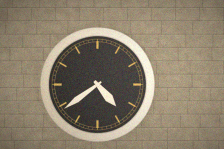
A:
4,39
